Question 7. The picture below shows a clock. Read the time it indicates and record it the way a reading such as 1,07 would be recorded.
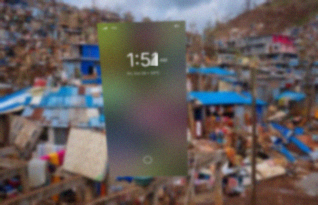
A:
1,51
